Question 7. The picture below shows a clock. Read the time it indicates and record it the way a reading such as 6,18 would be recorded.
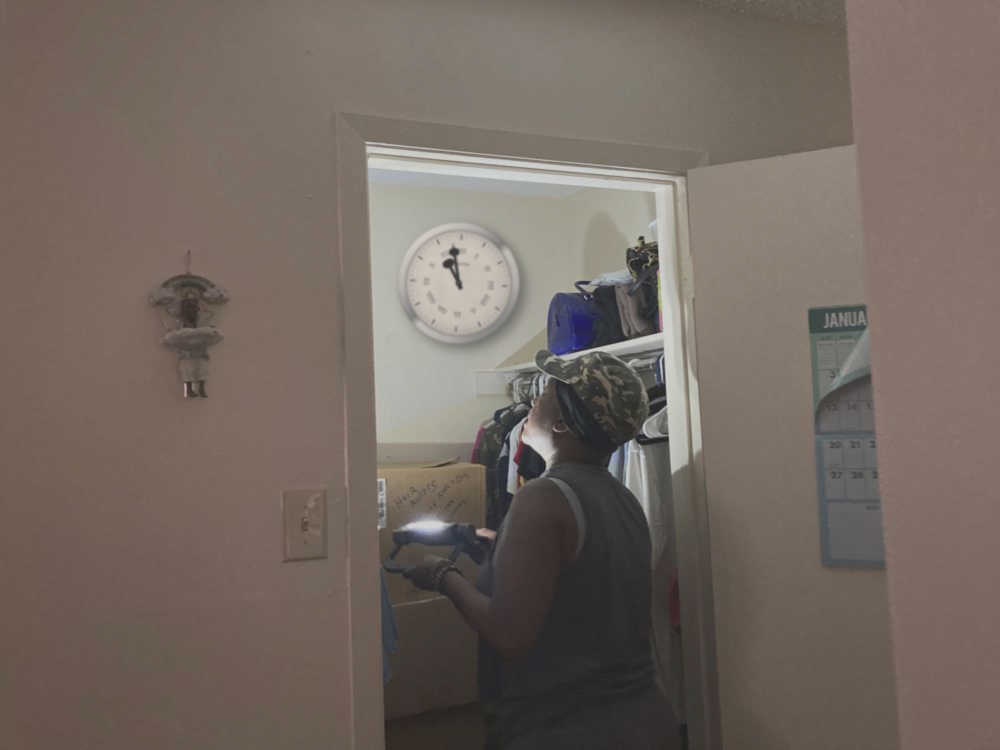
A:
10,58
